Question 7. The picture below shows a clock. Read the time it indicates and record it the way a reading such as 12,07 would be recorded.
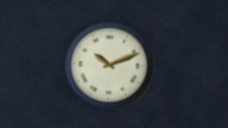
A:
10,11
